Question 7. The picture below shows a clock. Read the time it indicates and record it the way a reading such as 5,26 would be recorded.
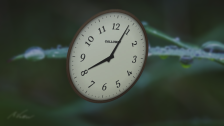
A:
8,04
